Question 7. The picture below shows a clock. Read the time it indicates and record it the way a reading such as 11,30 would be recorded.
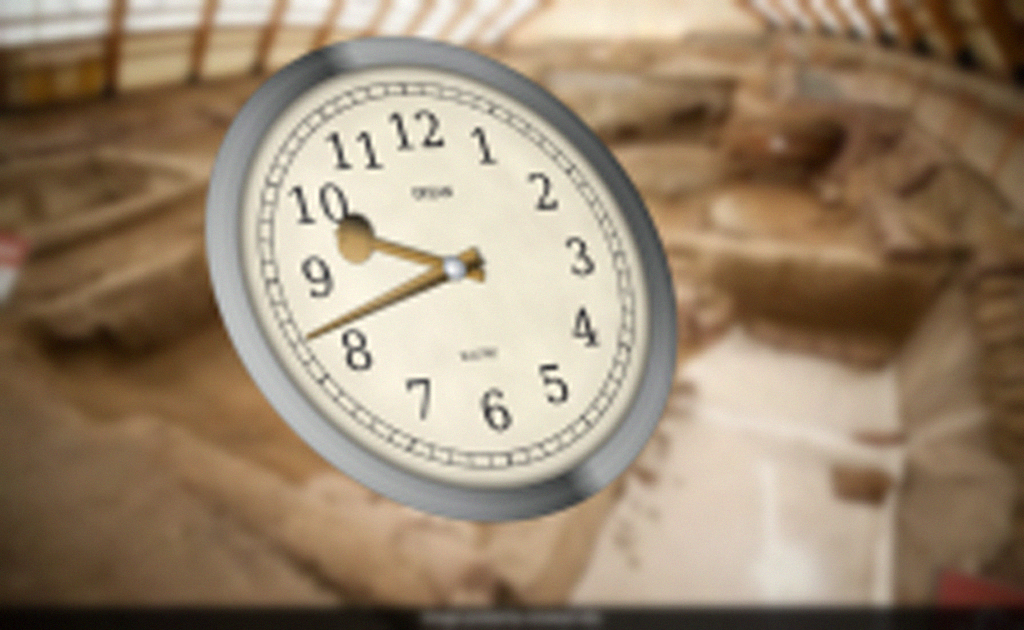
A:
9,42
